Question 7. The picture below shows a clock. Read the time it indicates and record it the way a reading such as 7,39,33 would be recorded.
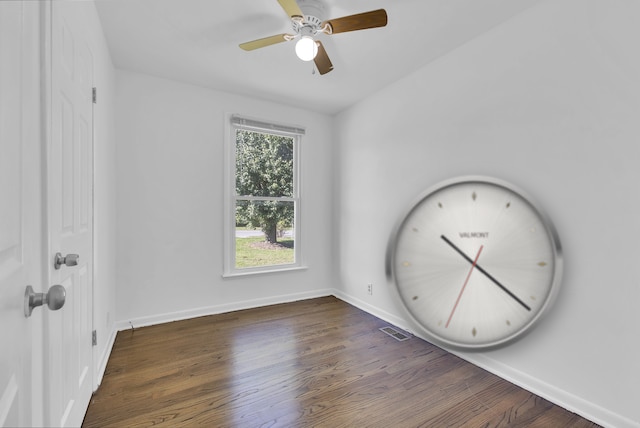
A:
10,21,34
